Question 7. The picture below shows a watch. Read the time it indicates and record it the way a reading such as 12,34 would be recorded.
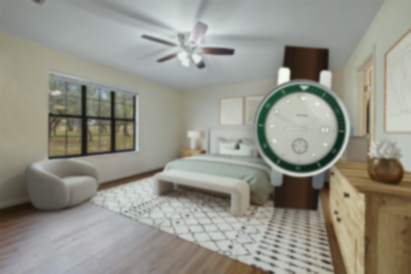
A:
8,49
